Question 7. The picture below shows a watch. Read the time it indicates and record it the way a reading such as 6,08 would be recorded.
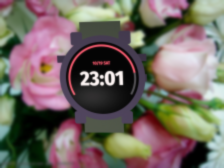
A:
23,01
